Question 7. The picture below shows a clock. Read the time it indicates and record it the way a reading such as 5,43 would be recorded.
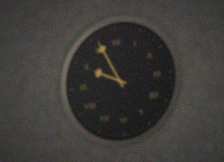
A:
9,56
